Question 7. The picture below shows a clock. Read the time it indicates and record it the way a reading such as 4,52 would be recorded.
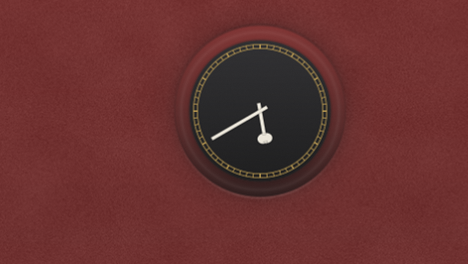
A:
5,40
